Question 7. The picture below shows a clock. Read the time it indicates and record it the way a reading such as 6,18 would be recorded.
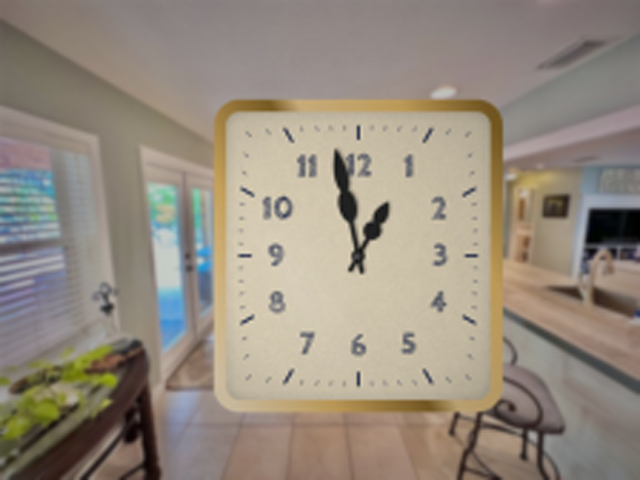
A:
12,58
